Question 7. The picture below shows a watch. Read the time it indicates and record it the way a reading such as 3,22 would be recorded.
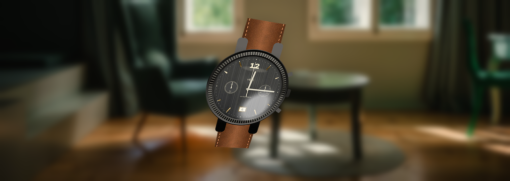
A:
12,15
